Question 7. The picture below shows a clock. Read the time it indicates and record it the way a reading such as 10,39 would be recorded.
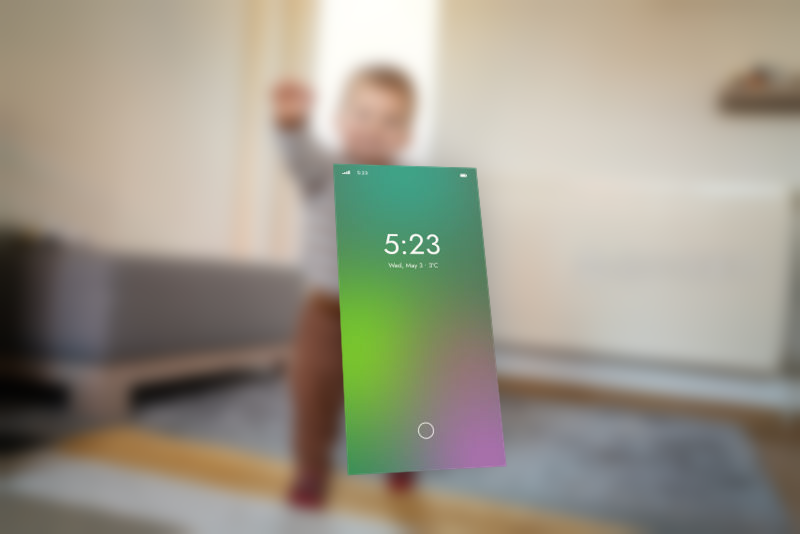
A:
5,23
